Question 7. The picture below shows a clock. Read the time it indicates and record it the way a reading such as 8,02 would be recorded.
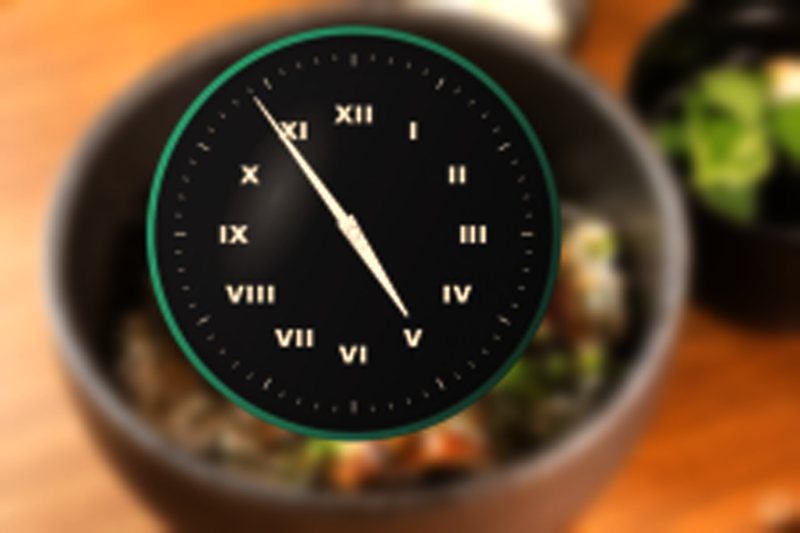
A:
4,54
